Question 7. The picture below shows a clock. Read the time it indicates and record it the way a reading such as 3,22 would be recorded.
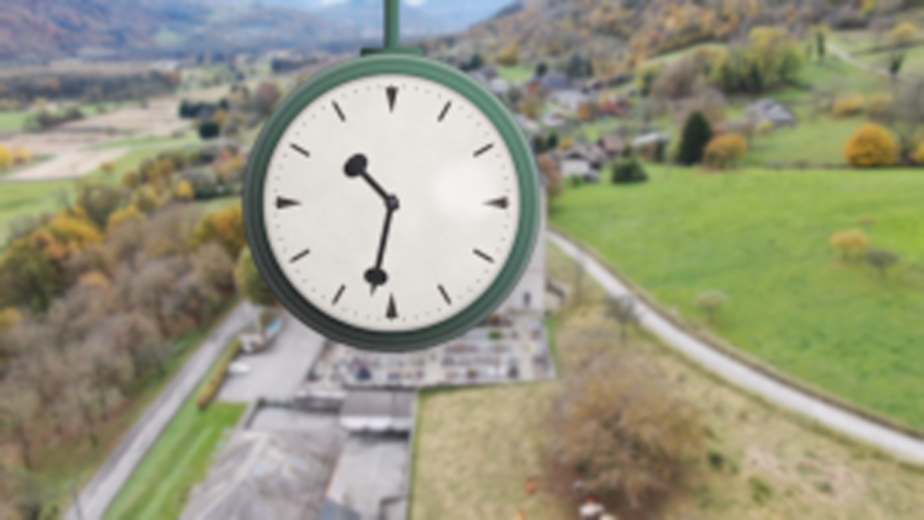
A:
10,32
